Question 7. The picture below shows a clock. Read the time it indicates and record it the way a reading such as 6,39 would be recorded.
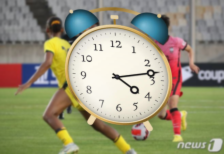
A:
4,13
